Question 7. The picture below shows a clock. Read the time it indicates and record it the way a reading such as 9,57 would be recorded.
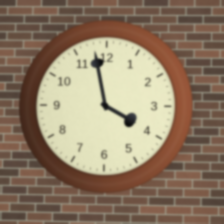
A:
3,58
